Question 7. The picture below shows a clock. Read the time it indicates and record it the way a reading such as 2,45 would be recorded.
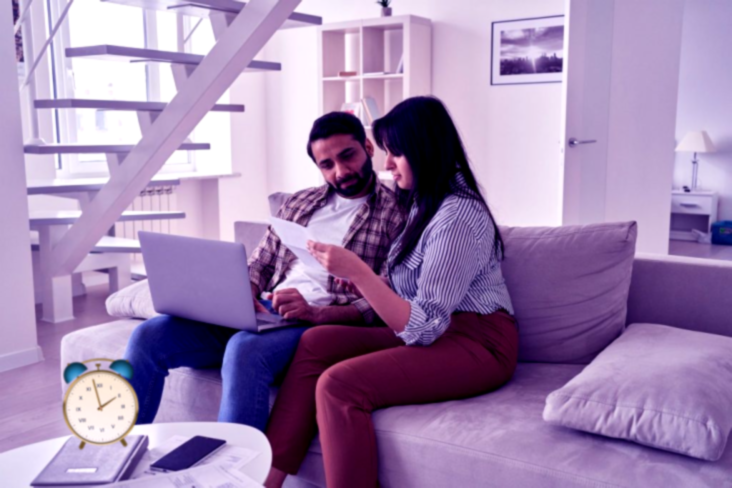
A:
1,58
